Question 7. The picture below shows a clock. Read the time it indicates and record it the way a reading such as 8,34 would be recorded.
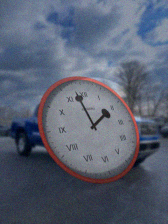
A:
1,58
